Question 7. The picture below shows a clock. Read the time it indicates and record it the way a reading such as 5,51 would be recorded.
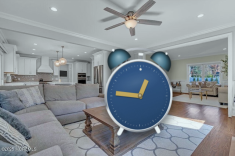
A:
12,46
